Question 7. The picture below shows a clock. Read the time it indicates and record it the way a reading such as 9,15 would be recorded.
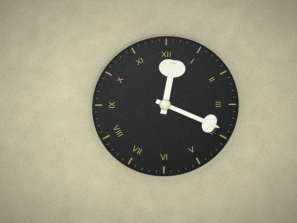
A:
12,19
